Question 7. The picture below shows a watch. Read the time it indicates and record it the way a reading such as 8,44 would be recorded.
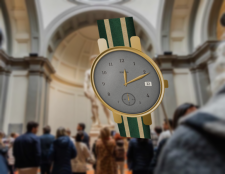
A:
12,11
